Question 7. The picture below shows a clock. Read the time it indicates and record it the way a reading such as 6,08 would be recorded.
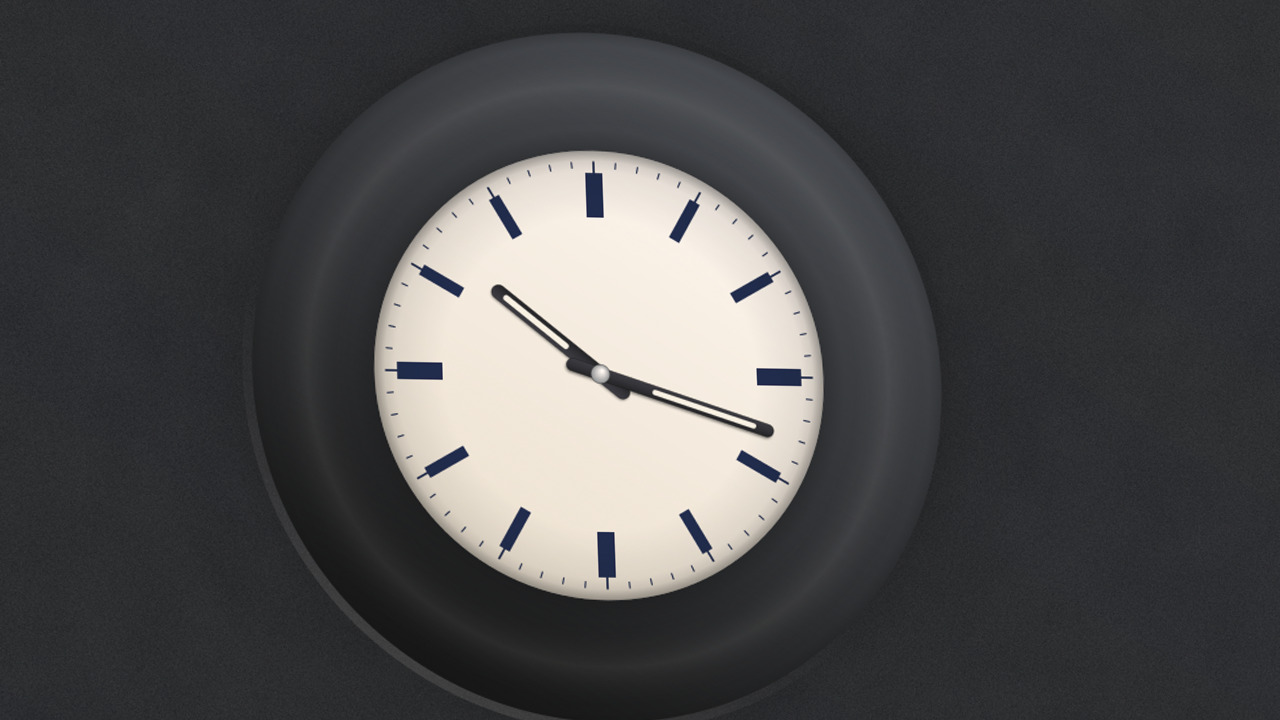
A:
10,18
